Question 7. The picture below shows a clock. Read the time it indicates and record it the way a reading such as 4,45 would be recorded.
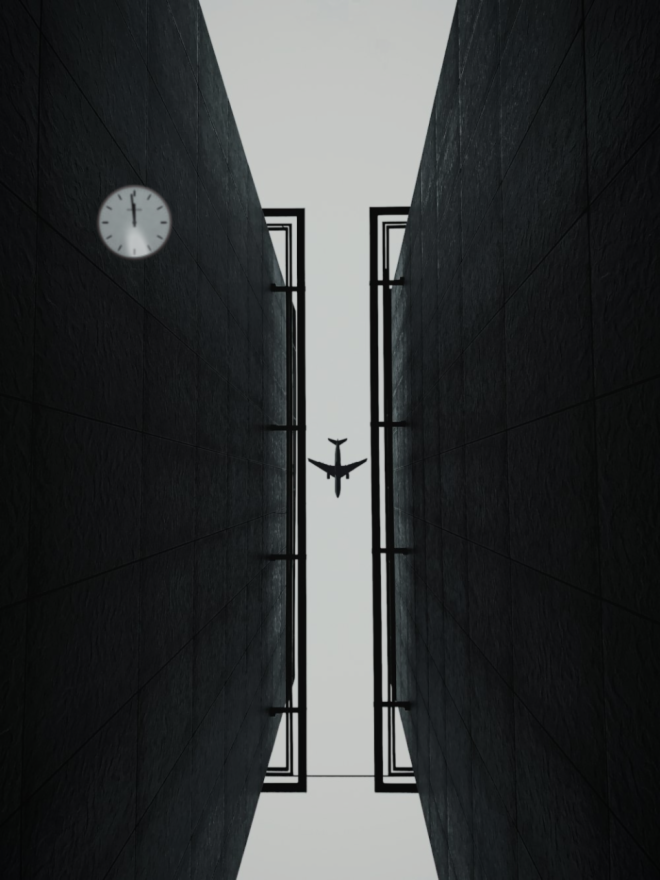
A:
11,59
